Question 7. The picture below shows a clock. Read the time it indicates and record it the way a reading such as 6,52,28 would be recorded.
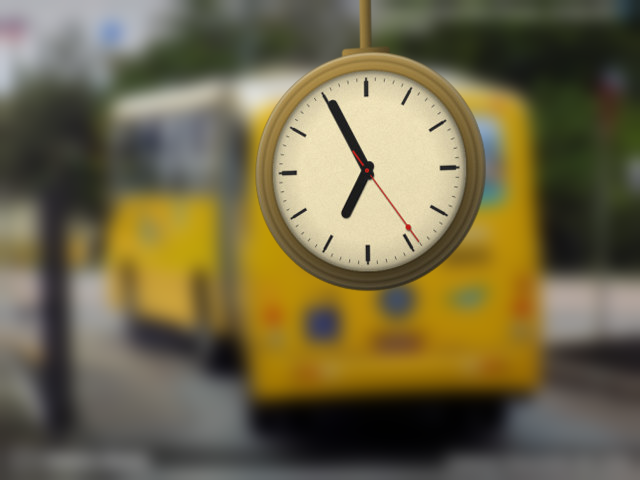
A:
6,55,24
